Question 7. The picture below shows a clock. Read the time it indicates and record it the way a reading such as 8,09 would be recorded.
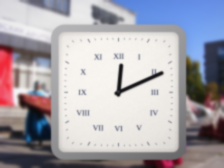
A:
12,11
